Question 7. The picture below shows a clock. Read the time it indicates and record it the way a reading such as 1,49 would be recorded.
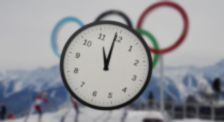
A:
10,59
